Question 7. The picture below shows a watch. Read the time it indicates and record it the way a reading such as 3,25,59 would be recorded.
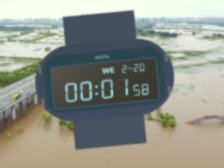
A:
0,01,58
